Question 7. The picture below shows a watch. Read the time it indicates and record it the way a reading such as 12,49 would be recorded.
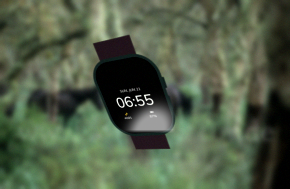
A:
6,55
